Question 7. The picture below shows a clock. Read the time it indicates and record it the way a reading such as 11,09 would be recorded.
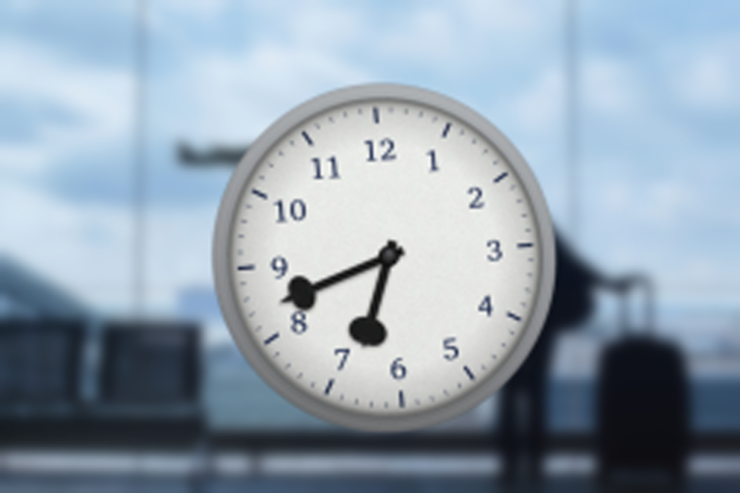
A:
6,42
